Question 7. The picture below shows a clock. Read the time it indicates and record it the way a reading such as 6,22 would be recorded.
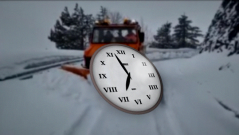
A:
6,57
